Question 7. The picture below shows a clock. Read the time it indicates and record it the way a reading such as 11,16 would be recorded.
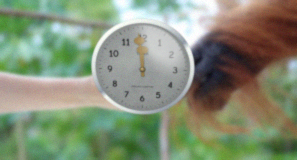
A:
11,59
